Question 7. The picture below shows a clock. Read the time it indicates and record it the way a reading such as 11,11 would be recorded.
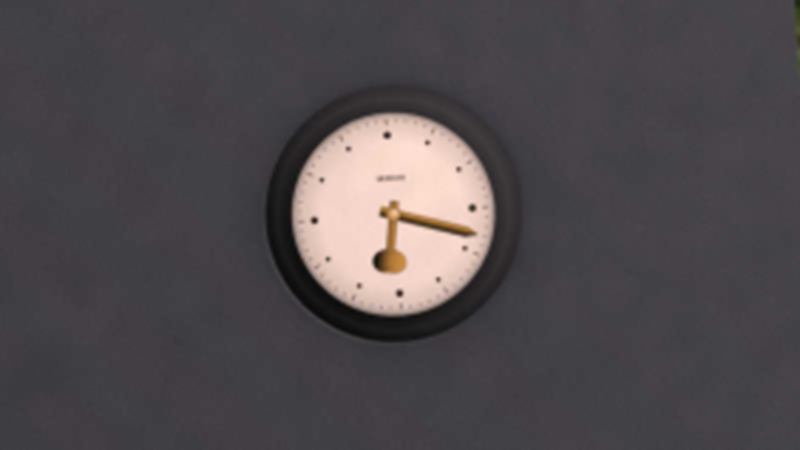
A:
6,18
